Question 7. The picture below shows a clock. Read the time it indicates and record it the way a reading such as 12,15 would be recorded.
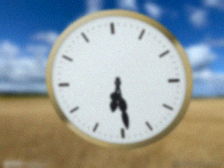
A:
6,29
